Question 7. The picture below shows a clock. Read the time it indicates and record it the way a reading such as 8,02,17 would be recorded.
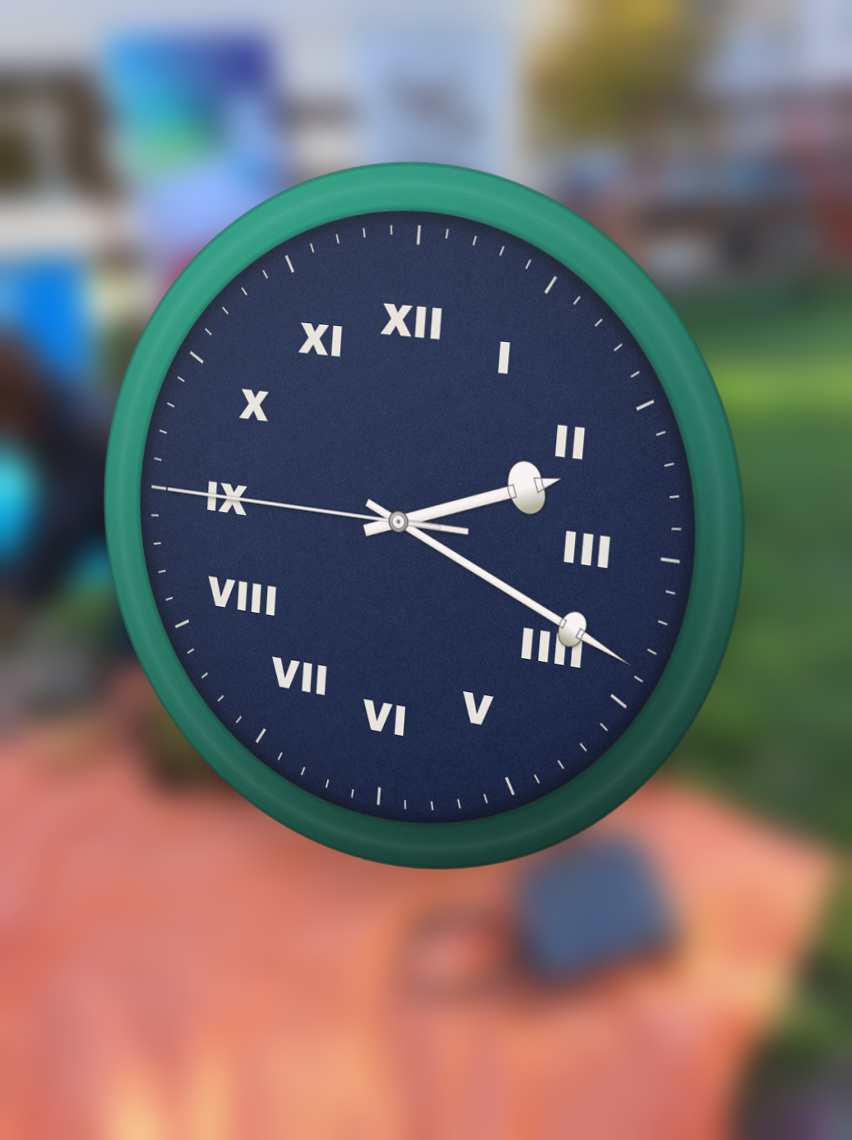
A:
2,18,45
